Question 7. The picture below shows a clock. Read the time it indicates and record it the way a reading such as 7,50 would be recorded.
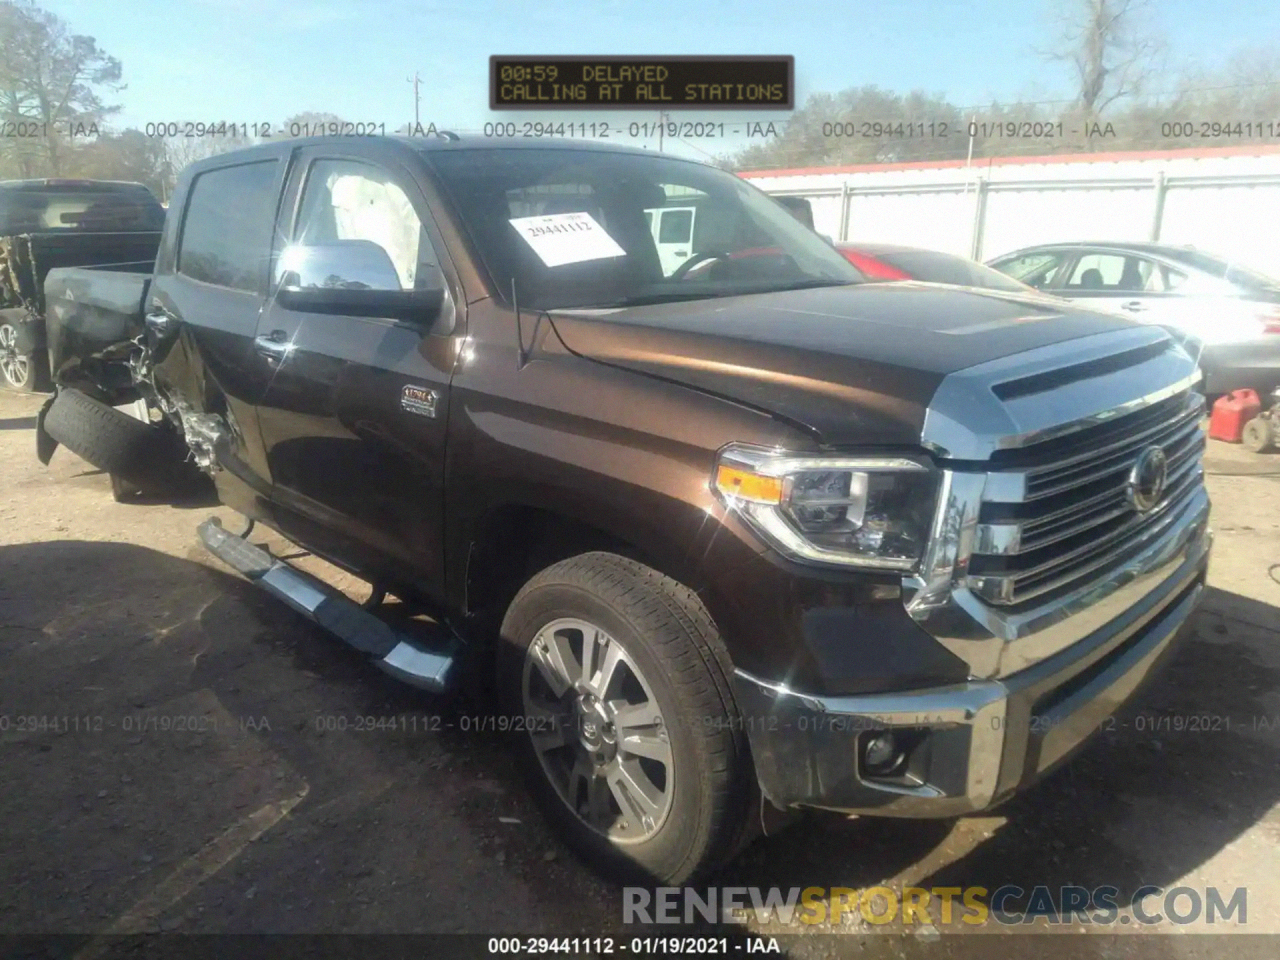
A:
0,59
